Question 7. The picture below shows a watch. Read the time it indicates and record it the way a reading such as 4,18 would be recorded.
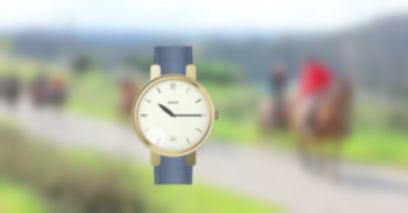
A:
10,15
